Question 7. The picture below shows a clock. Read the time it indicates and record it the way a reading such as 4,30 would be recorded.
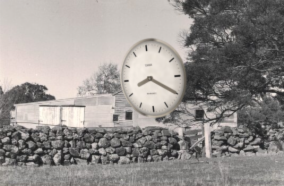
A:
8,20
